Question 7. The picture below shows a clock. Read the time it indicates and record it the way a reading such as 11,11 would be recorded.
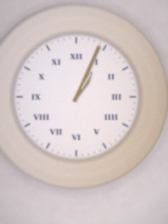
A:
1,04
